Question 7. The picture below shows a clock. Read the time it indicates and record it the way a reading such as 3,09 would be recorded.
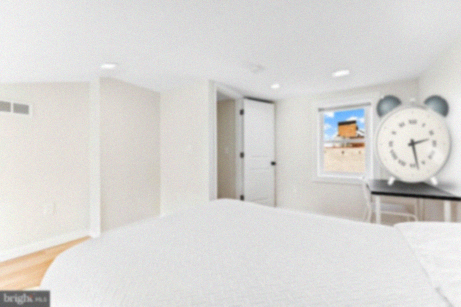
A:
2,28
